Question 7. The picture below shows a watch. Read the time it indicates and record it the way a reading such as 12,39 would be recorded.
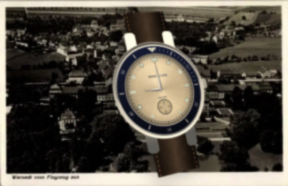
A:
9,00
